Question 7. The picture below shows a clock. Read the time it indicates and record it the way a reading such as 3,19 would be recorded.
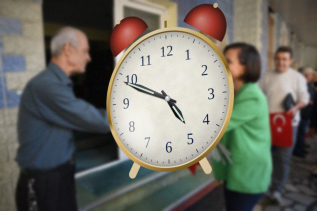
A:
4,49
